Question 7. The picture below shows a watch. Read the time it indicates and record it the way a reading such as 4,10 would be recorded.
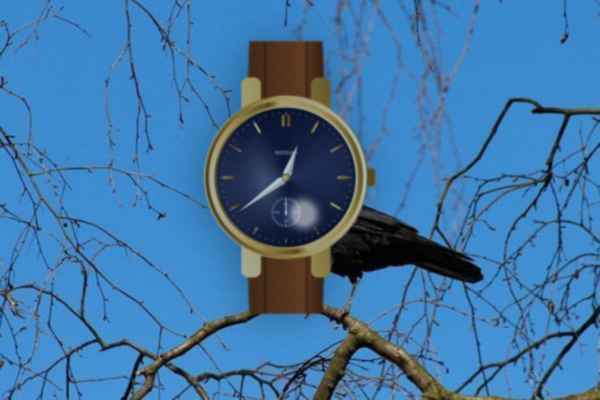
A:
12,39
